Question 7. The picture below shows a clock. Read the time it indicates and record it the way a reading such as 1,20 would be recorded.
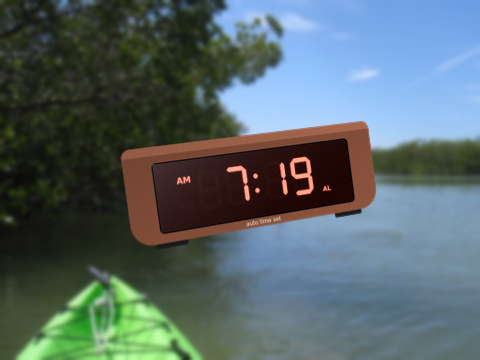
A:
7,19
